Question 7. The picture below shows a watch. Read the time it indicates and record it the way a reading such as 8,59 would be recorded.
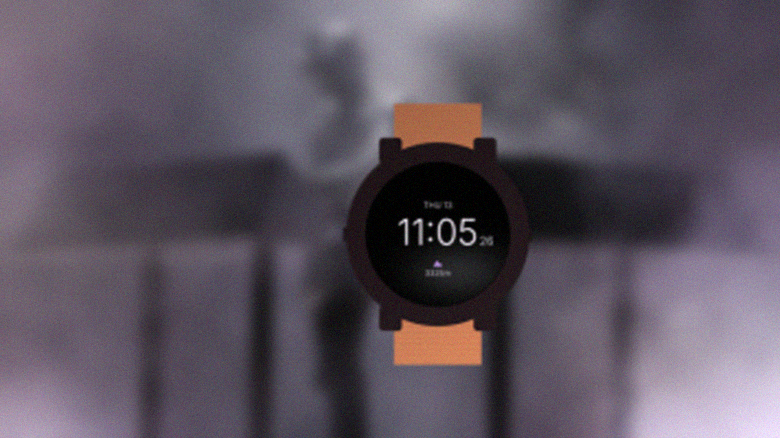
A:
11,05
